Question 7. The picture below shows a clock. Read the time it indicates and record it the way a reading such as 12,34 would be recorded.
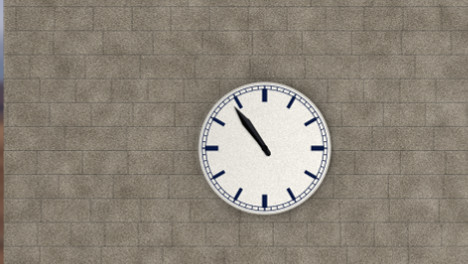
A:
10,54
